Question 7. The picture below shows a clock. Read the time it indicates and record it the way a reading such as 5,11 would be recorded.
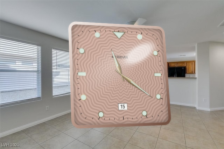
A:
11,21
